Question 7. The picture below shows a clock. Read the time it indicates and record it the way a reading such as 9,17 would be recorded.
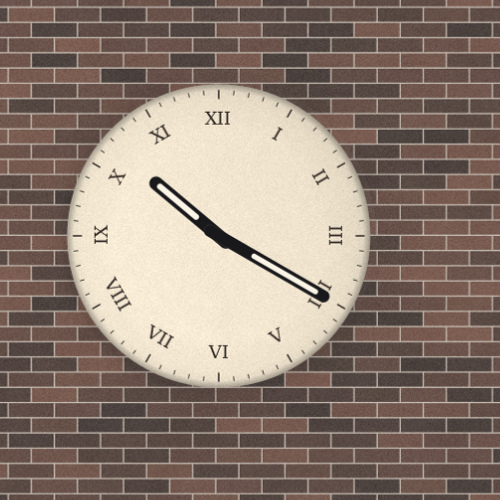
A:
10,20
